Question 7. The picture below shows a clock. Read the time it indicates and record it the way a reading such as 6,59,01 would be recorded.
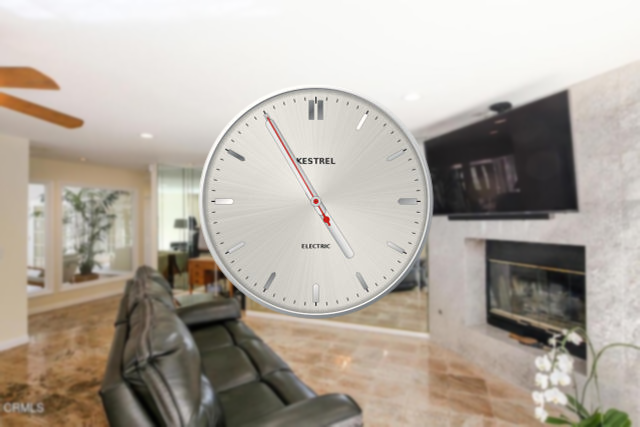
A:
4,54,55
